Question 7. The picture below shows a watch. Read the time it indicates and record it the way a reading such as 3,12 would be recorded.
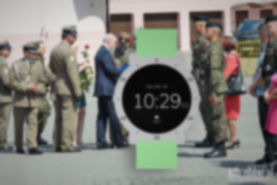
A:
10,29
